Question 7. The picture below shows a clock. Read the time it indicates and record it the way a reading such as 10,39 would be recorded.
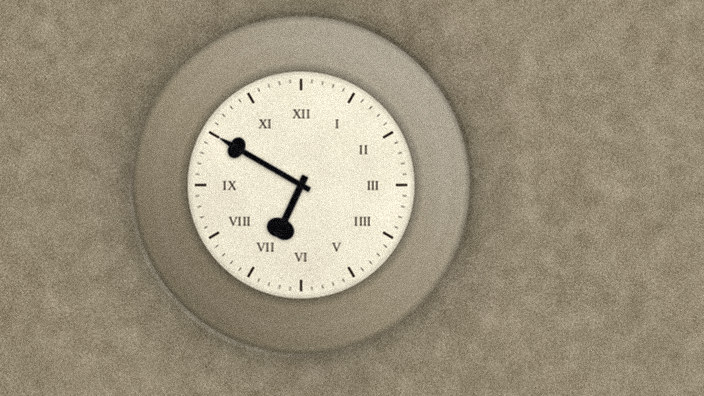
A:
6,50
